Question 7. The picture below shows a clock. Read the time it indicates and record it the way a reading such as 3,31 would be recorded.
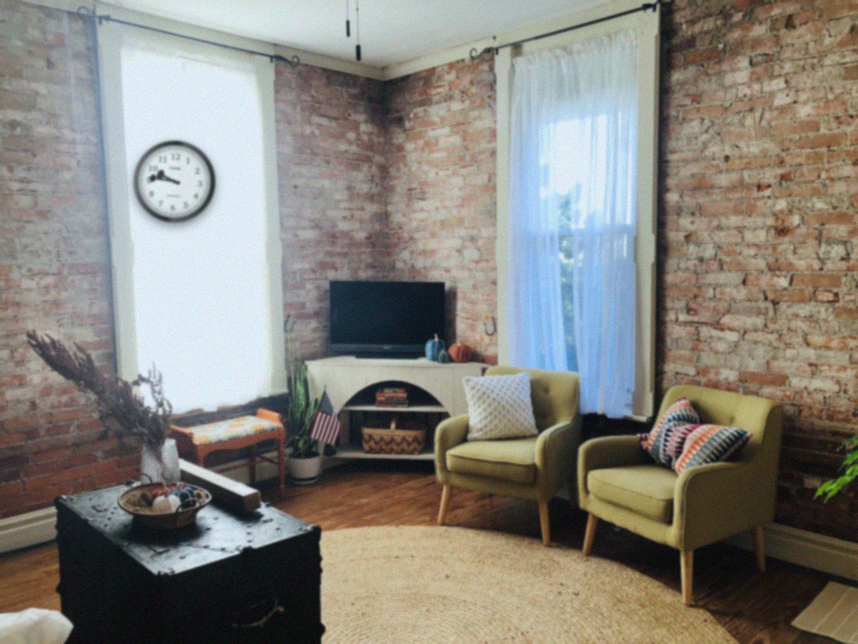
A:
9,46
